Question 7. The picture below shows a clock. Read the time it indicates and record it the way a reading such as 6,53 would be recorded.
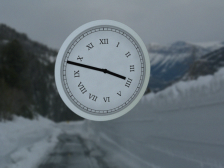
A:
3,48
